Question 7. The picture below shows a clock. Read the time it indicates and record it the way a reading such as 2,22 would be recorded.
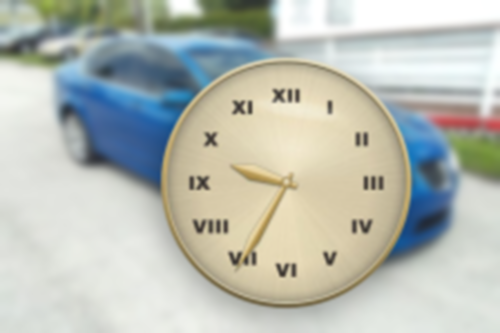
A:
9,35
